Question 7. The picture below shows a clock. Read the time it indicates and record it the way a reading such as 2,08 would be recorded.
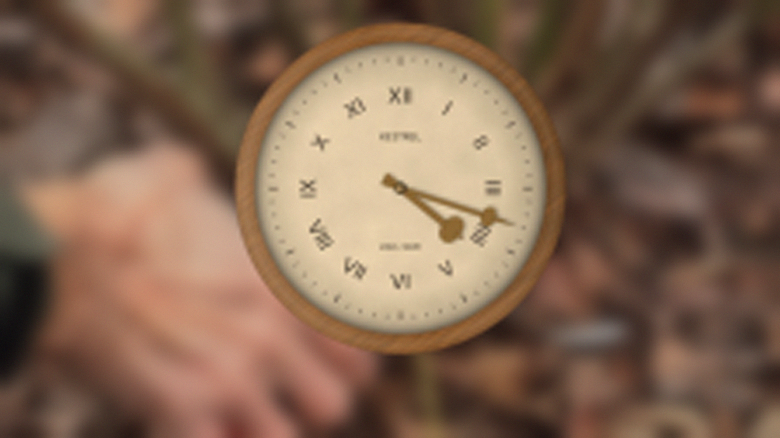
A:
4,18
